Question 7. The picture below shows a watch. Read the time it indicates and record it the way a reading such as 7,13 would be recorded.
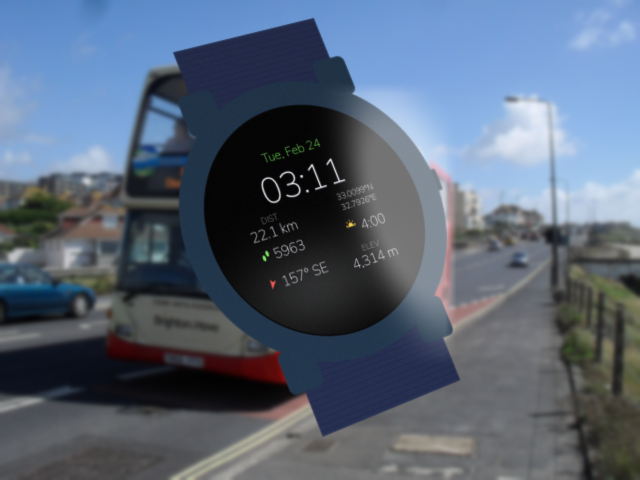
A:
3,11
